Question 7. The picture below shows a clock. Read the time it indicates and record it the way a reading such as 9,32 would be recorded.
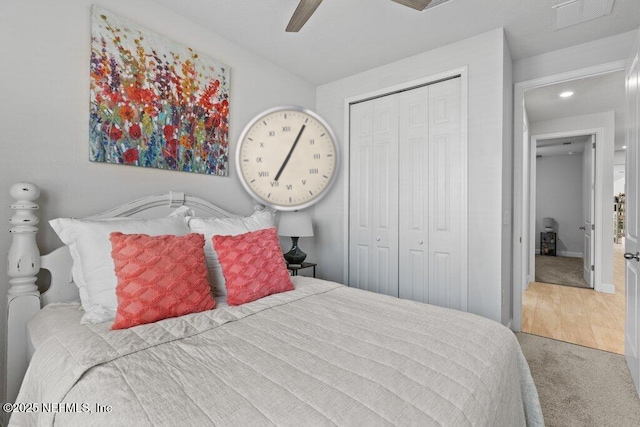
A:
7,05
